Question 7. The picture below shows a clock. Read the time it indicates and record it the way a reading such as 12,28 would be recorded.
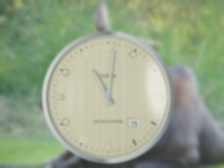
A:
11,01
